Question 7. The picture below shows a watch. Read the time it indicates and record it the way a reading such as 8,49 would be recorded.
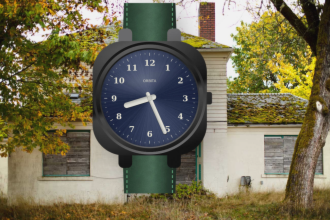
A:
8,26
